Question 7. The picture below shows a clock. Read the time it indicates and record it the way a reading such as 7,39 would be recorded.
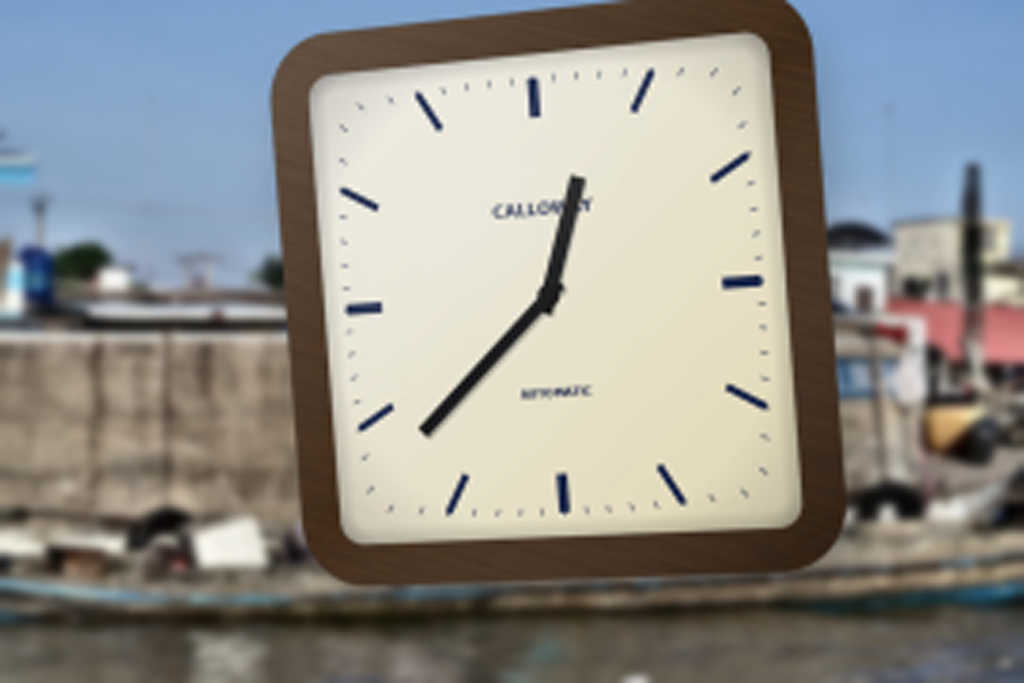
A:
12,38
